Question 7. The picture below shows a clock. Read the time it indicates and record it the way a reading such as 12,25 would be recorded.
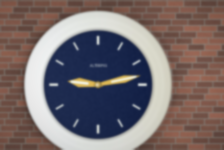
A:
9,13
